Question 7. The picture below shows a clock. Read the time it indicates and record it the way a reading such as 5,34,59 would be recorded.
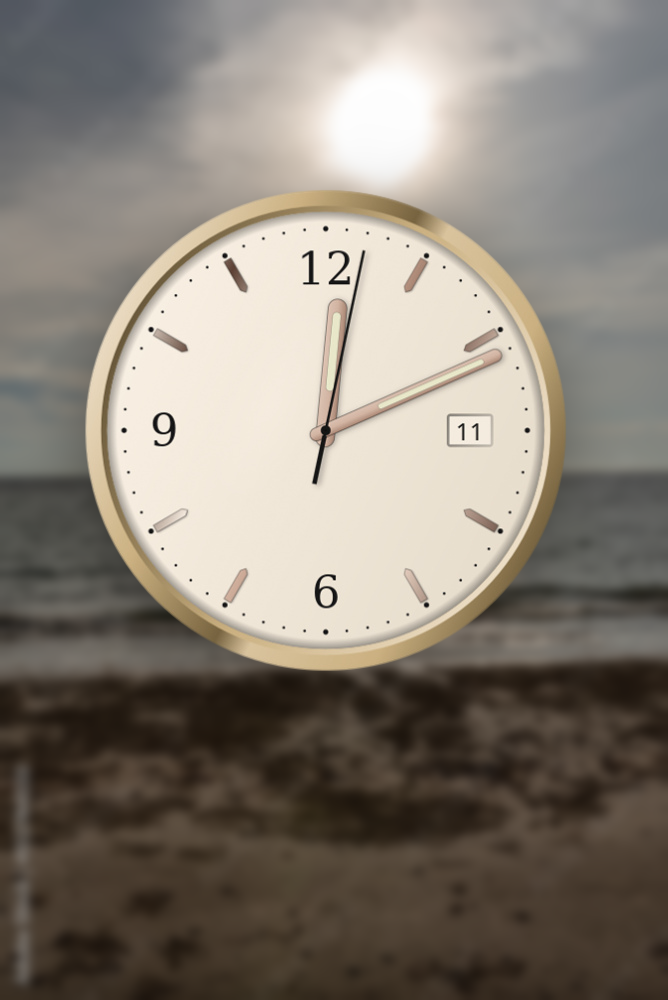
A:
12,11,02
